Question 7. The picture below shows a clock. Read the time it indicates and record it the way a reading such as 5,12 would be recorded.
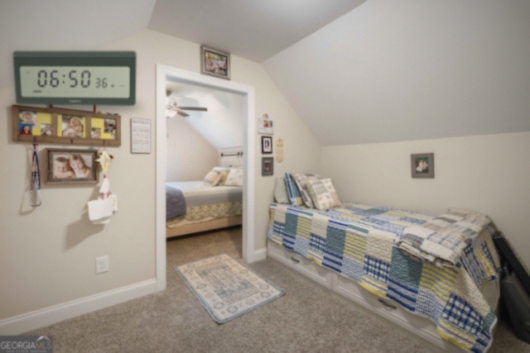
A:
6,50
